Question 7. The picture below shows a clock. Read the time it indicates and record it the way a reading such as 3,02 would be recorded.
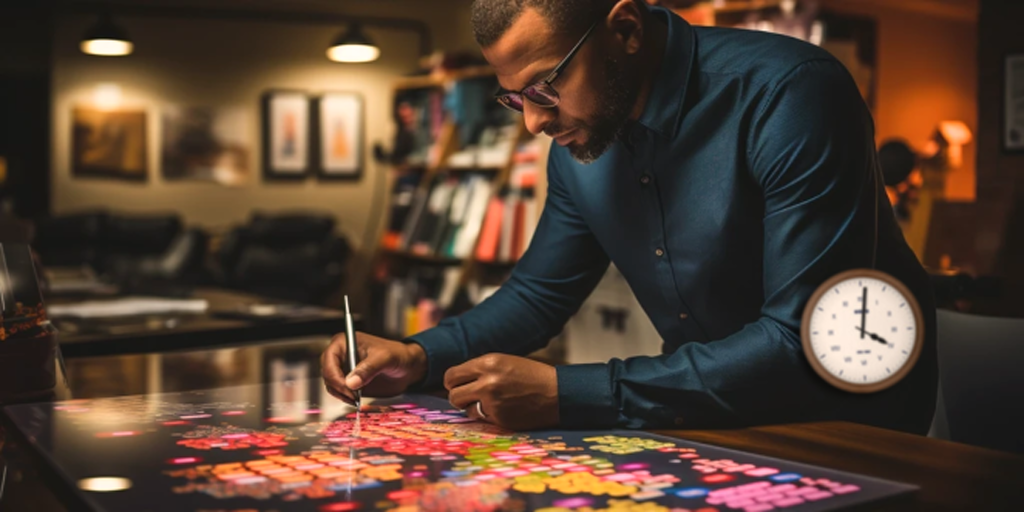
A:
4,01
